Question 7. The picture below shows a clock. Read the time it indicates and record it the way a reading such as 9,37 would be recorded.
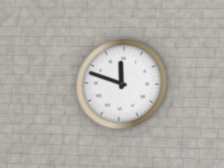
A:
11,48
